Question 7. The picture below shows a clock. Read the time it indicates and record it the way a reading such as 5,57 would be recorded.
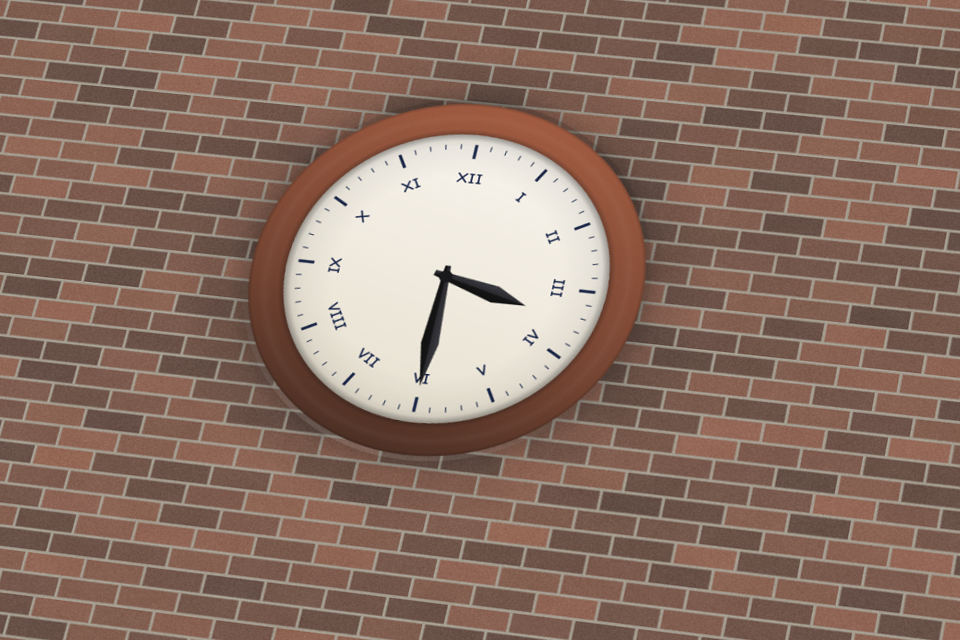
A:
3,30
